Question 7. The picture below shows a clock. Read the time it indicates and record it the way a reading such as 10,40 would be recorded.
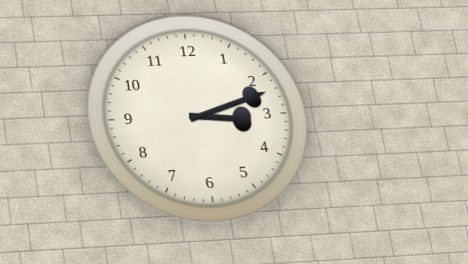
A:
3,12
